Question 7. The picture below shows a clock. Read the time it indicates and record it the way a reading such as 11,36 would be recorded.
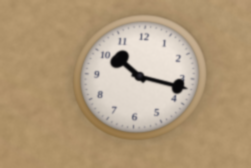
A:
10,17
